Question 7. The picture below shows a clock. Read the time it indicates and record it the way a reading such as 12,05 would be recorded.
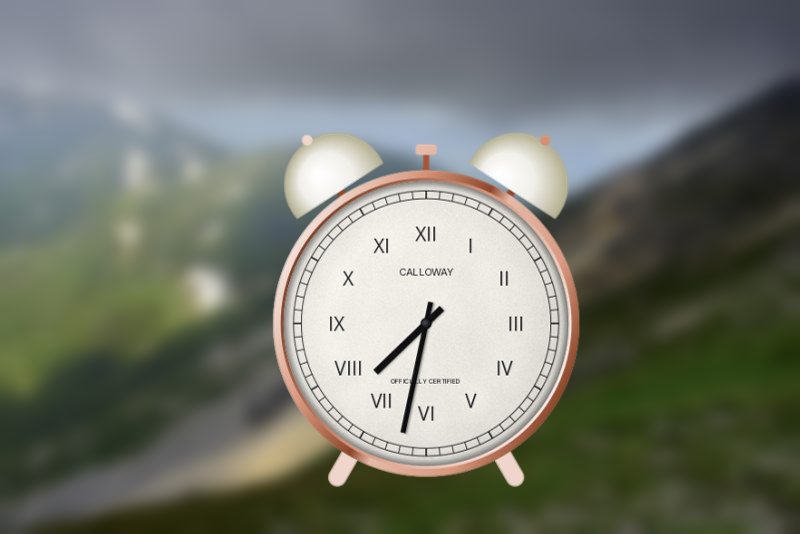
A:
7,32
